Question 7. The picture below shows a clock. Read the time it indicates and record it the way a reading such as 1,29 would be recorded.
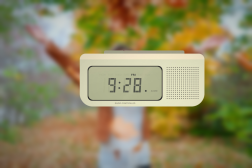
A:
9,28
